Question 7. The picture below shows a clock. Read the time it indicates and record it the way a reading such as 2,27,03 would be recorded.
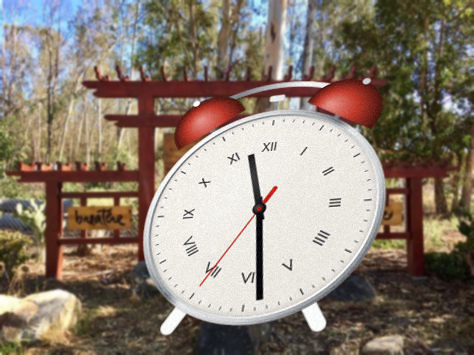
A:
11,28,35
